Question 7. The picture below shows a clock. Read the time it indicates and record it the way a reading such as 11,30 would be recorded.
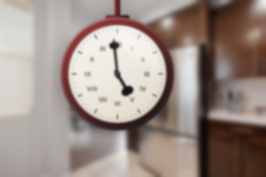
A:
4,59
